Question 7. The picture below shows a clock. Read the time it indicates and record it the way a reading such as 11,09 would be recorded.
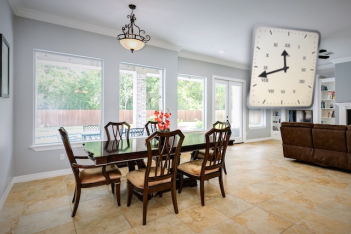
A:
11,42
